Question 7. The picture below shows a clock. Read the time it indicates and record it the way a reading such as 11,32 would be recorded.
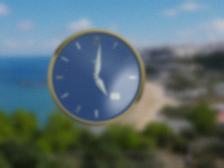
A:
5,01
